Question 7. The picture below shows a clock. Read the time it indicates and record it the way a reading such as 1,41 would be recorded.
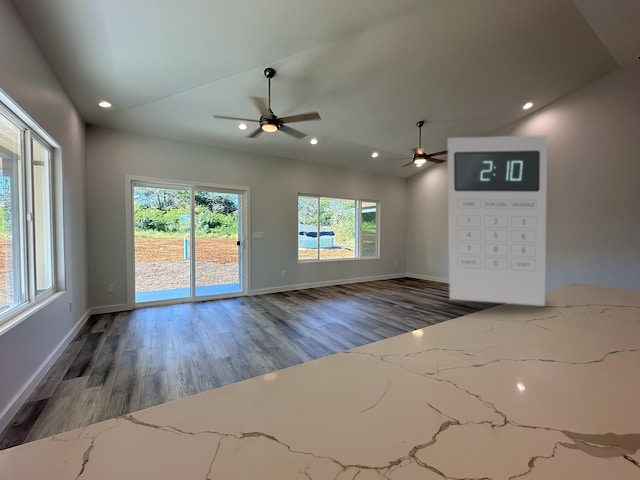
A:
2,10
